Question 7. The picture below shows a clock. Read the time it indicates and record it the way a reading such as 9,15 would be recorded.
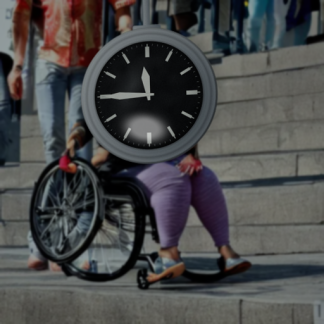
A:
11,45
